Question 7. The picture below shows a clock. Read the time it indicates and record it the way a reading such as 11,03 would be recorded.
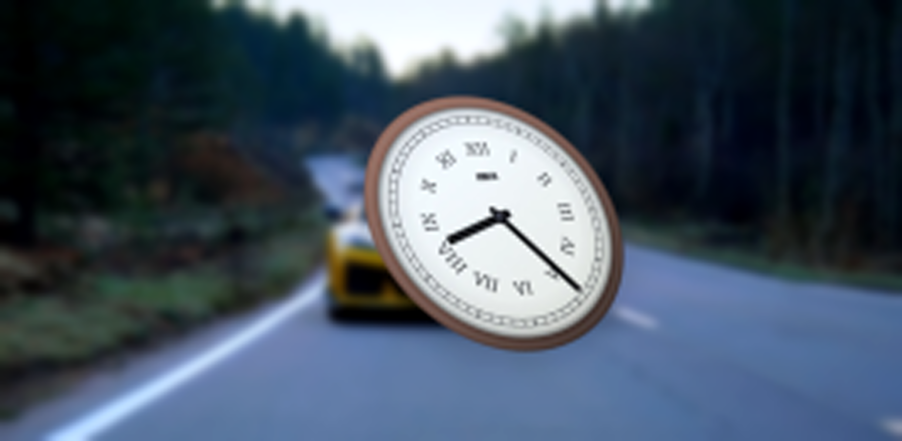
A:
8,24
